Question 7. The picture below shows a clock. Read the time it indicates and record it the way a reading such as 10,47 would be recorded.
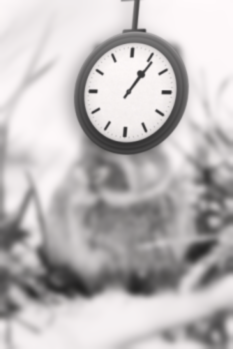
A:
1,06
